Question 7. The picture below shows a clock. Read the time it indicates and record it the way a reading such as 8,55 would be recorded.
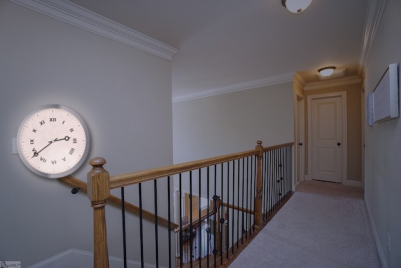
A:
2,39
